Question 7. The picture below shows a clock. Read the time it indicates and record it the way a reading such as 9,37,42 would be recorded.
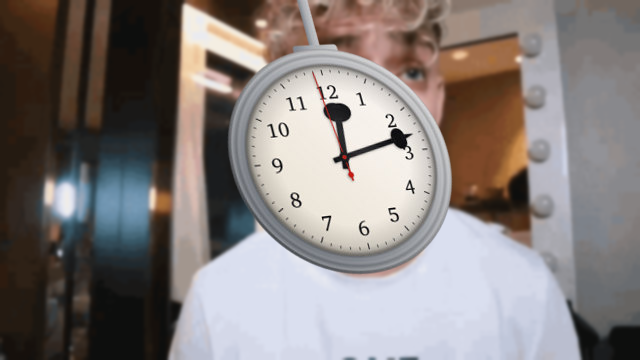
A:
12,12,59
